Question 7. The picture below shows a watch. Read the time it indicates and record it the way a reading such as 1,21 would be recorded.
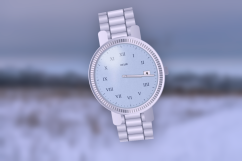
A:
3,16
